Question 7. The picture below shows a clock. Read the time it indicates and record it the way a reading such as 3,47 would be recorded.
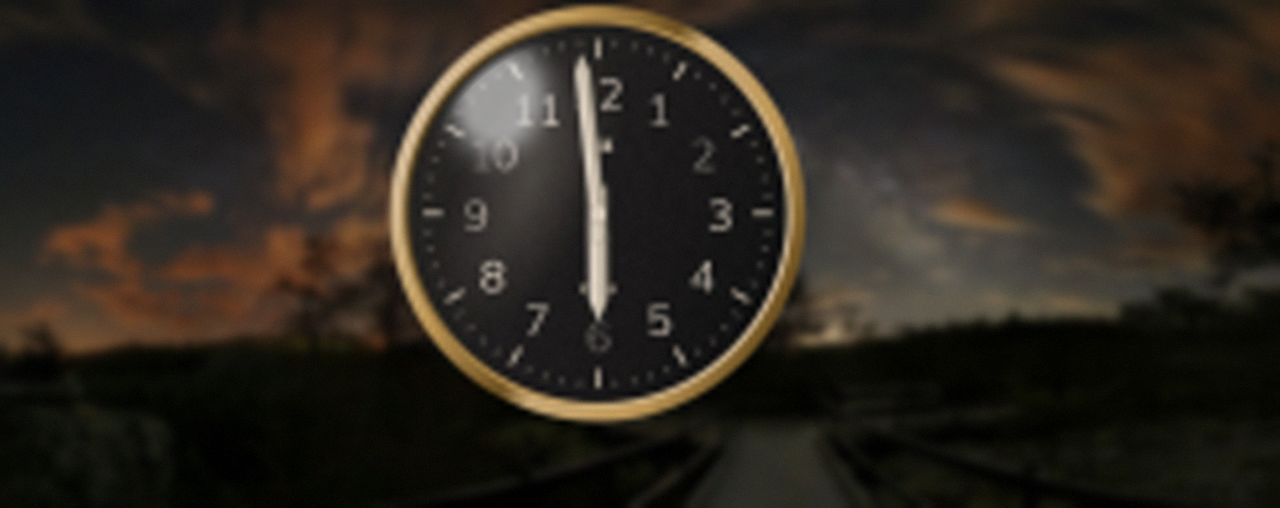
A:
5,59
